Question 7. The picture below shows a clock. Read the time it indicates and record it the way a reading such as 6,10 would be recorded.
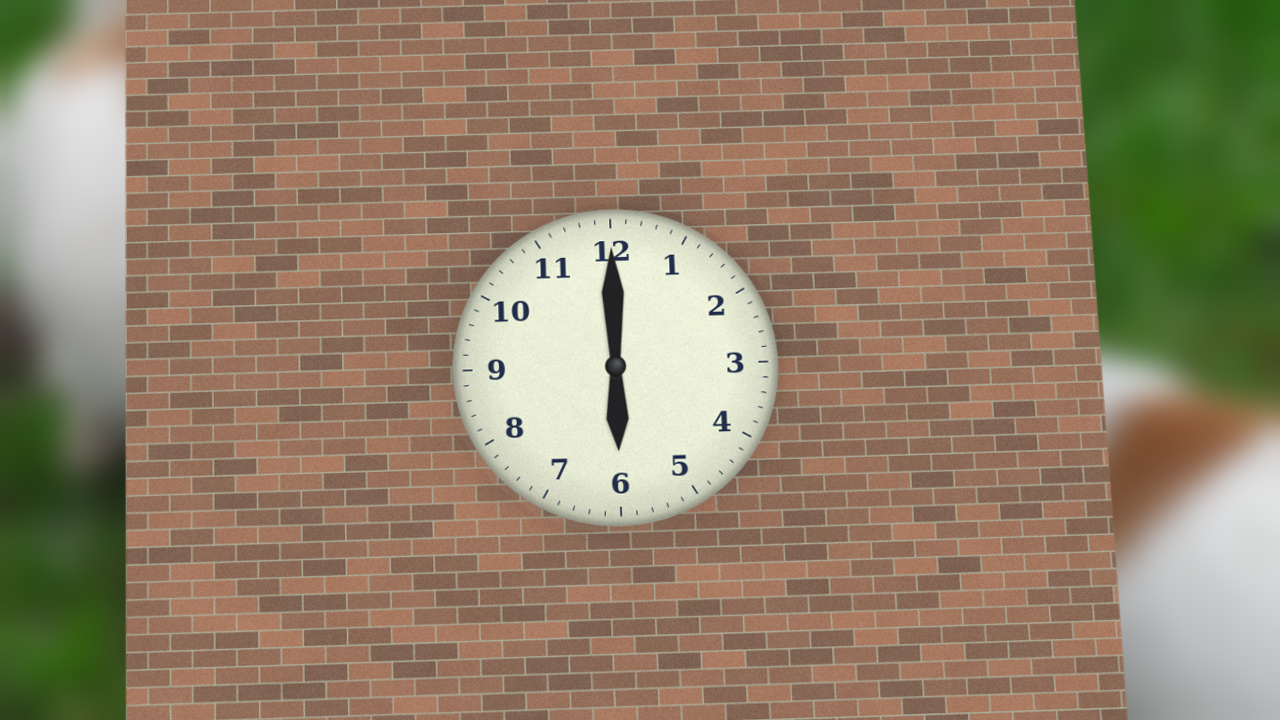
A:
6,00
